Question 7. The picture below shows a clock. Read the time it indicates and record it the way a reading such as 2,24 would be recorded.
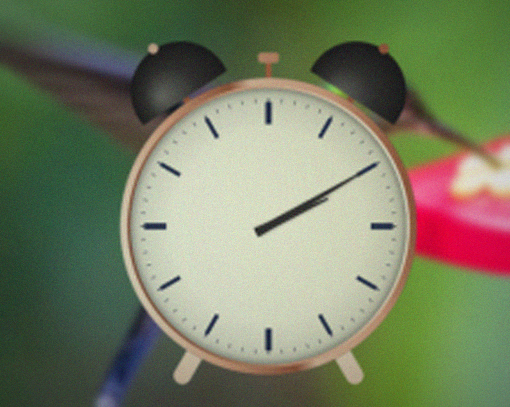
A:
2,10
